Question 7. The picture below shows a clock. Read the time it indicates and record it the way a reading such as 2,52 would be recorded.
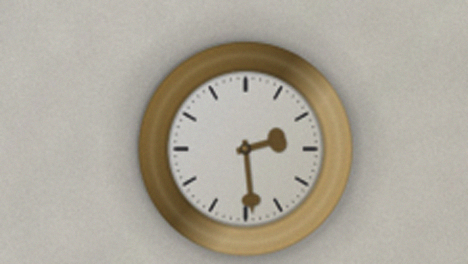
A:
2,29
